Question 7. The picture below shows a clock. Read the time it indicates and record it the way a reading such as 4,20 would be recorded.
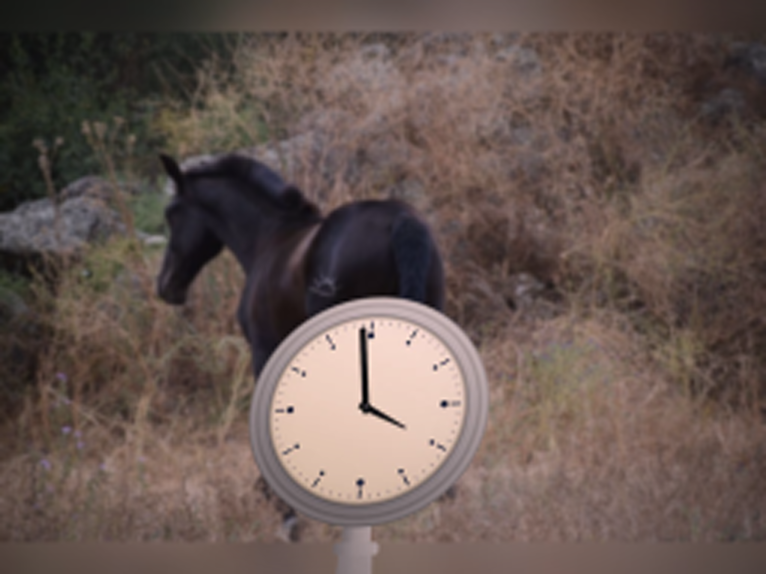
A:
3,59
